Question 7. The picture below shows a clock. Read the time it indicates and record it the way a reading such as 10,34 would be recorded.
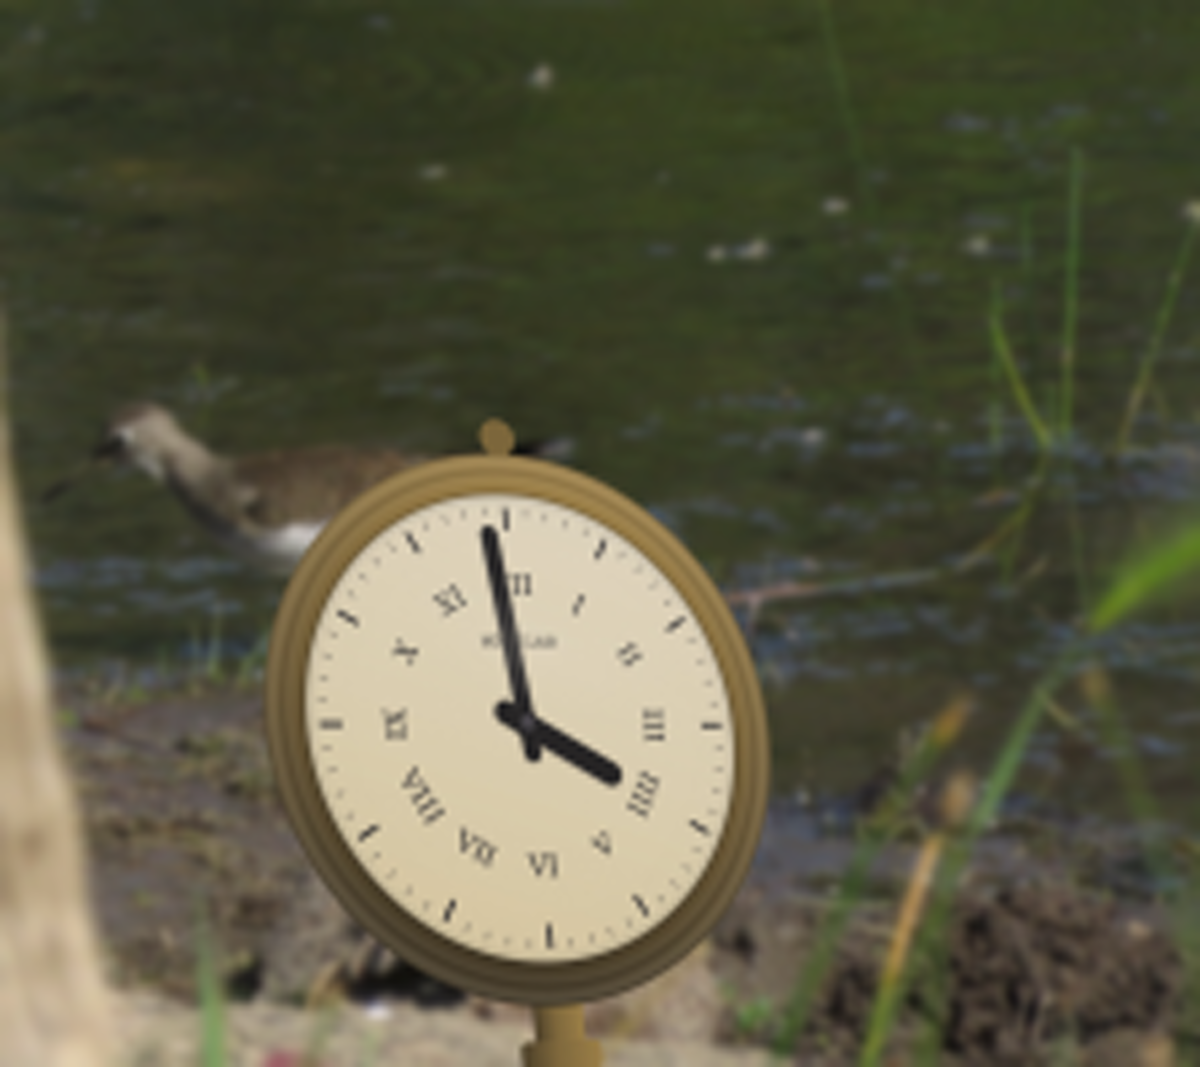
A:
3,59
